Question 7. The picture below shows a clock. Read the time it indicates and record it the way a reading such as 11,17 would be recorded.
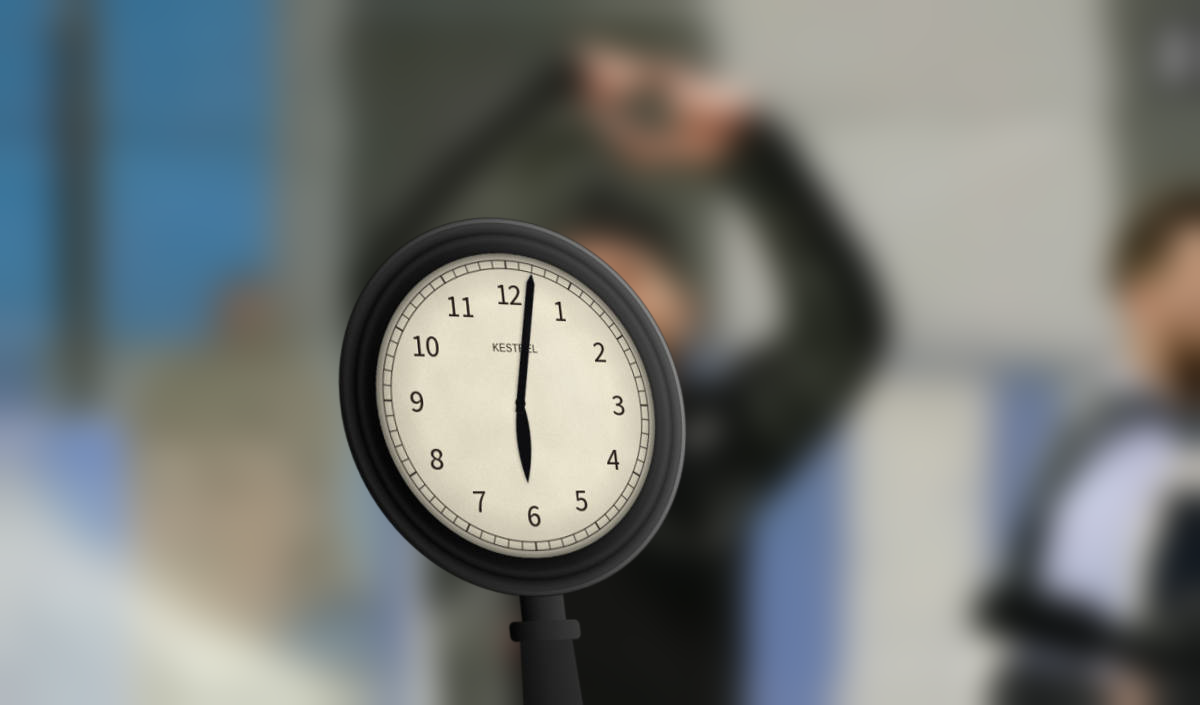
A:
6,02
